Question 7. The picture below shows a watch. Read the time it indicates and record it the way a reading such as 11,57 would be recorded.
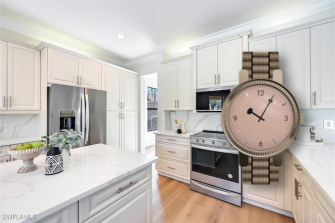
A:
10,05
